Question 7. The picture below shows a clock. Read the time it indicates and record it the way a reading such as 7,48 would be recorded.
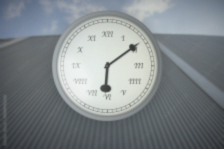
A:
6,09
